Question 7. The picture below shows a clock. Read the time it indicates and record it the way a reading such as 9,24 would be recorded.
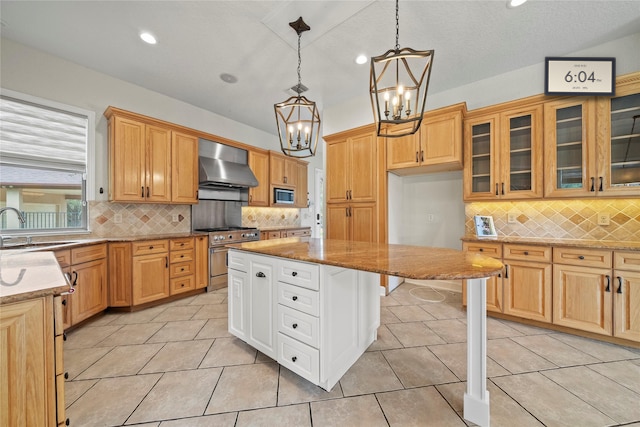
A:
6,04
